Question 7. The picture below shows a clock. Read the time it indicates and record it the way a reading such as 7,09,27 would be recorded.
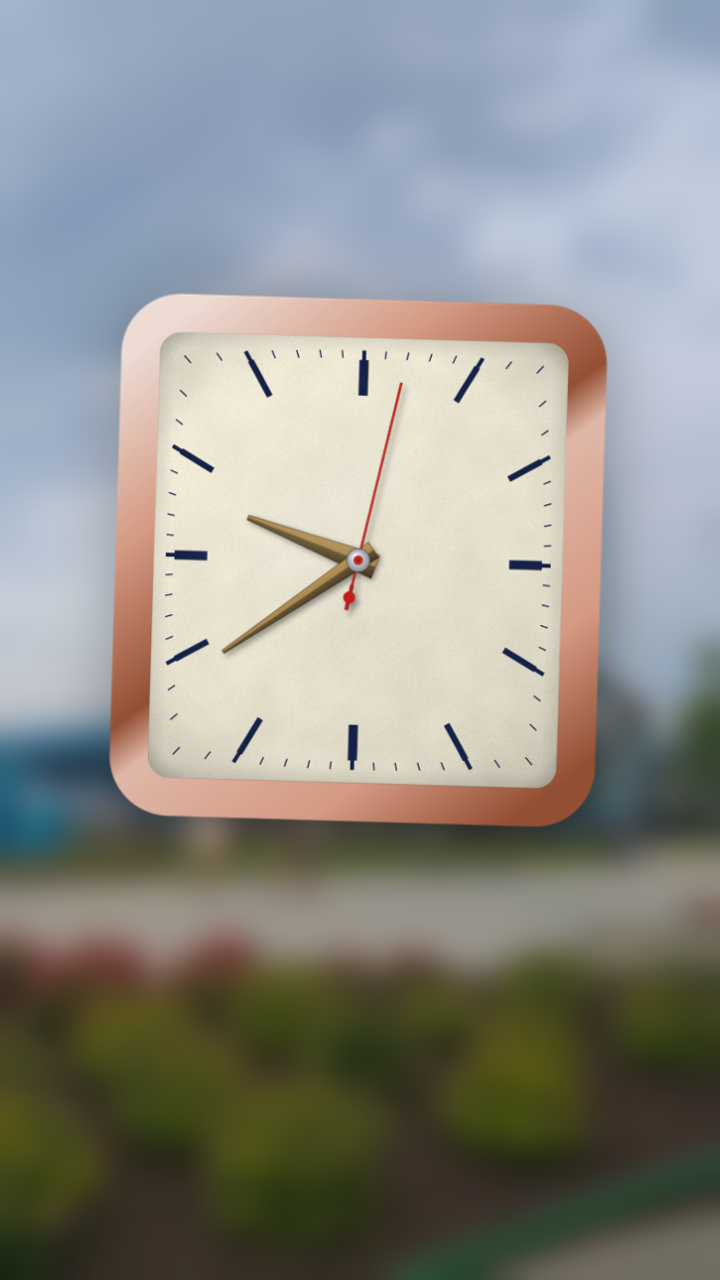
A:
9,39,02
